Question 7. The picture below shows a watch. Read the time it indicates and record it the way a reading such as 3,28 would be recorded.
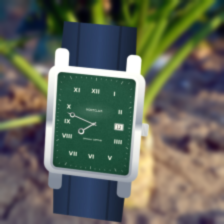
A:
7,48
